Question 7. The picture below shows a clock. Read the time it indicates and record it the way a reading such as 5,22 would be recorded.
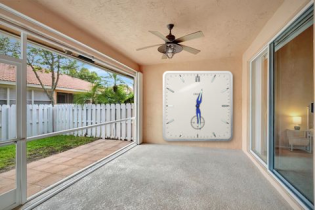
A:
12,29
